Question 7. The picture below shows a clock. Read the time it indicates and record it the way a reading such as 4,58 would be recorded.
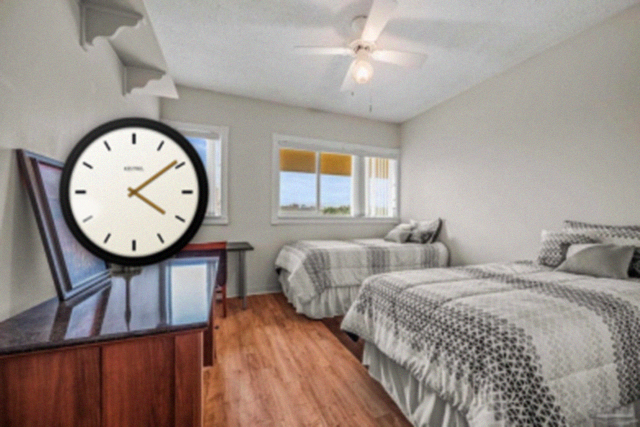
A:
4,09
